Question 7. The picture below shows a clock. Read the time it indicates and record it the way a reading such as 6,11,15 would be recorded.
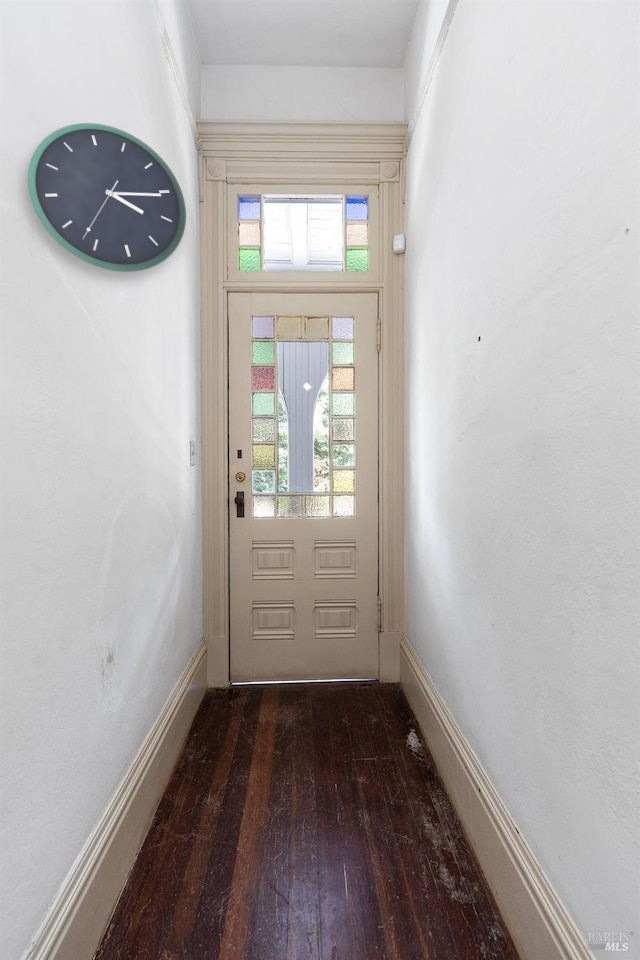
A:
4,15,37
